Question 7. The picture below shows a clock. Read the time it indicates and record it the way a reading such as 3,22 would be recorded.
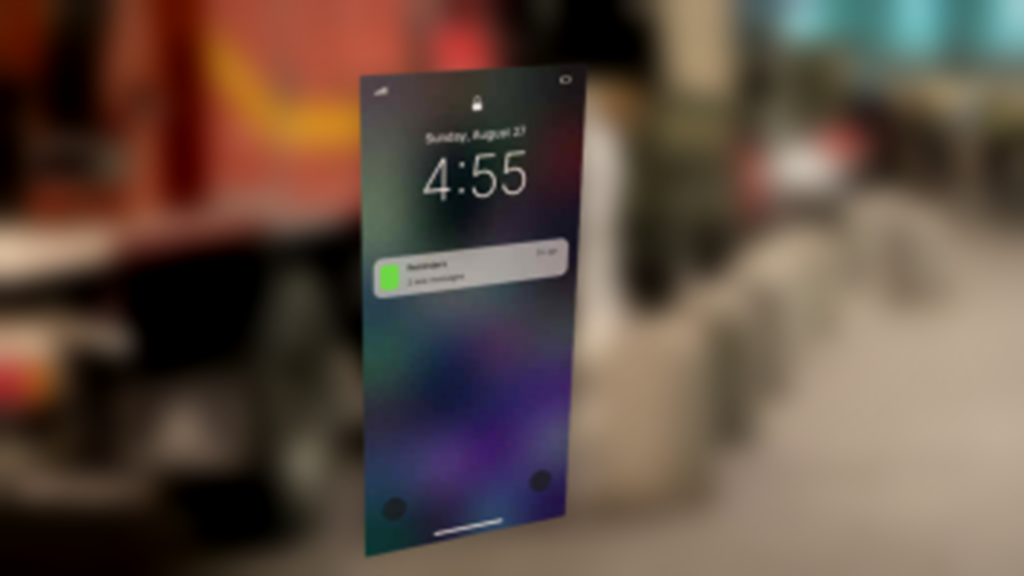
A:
4,55
